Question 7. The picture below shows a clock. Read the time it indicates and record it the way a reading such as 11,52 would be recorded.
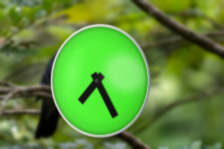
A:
7,25
